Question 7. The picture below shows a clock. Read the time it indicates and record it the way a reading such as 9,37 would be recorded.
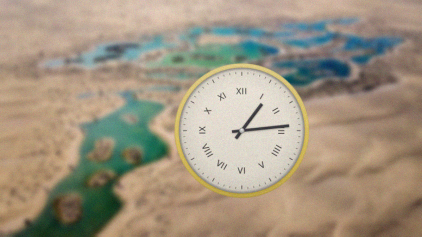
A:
1,14
